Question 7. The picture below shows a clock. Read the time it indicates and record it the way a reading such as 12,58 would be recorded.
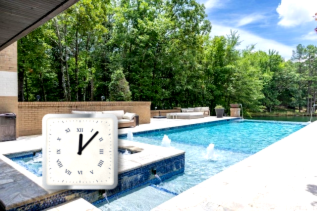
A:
12,07
